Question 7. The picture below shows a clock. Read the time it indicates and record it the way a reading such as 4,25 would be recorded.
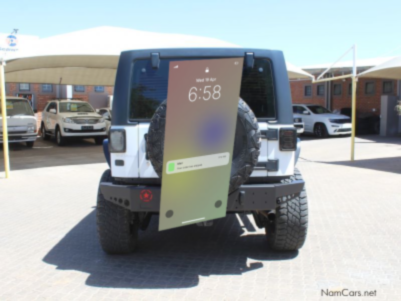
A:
6,58
